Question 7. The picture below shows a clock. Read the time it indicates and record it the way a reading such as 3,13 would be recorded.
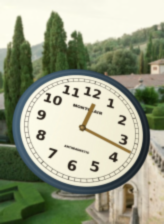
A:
12,17
